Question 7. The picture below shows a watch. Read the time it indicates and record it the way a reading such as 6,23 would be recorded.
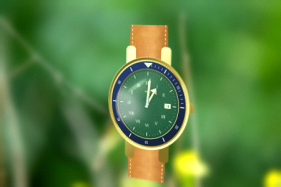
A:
1,01
